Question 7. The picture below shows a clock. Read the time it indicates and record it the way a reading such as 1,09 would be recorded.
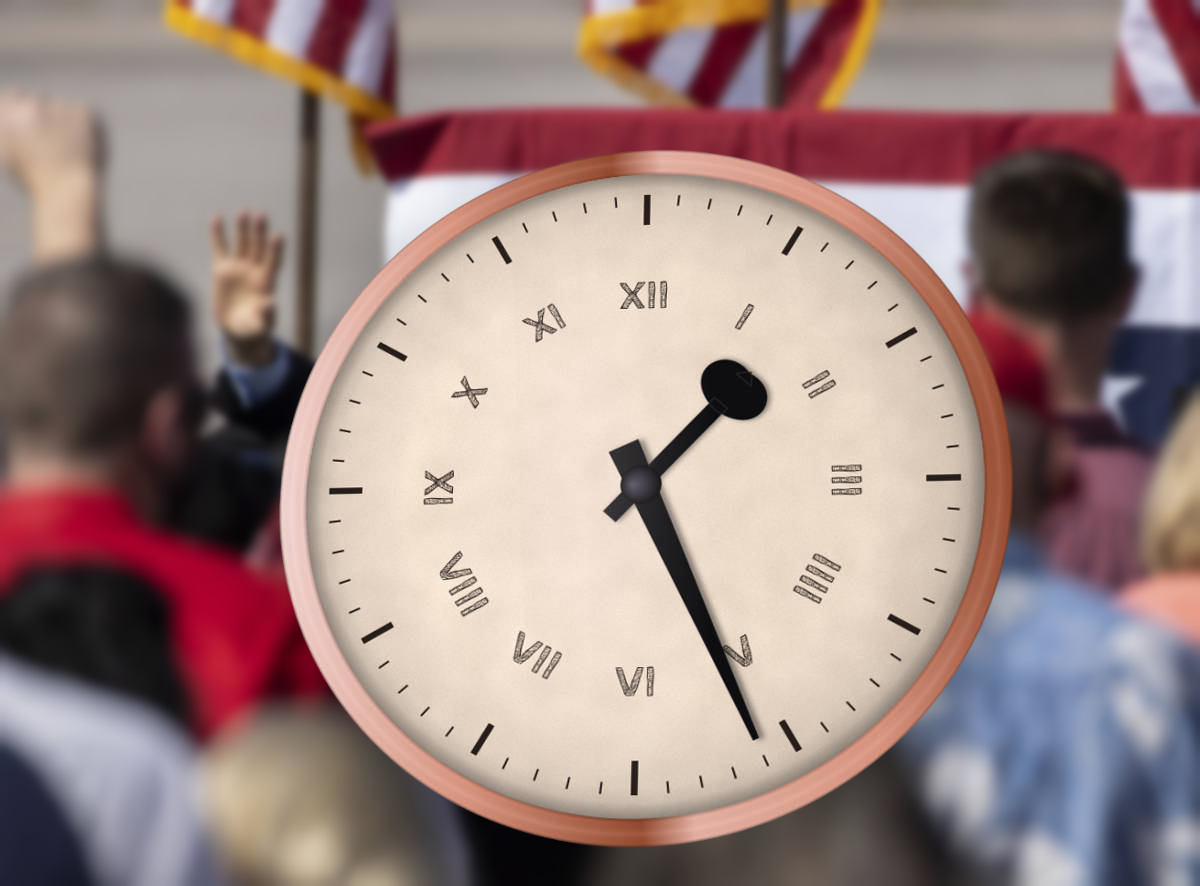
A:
1,26
